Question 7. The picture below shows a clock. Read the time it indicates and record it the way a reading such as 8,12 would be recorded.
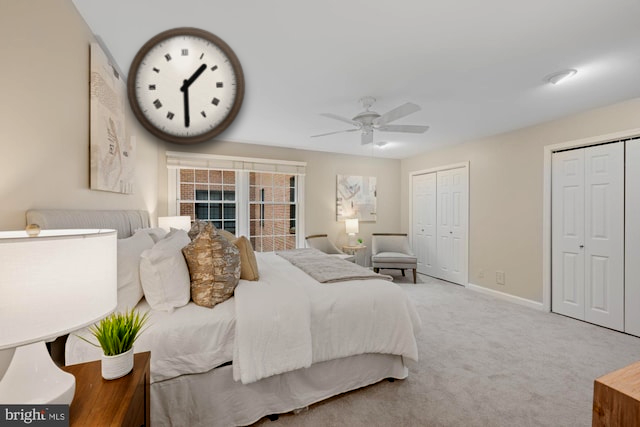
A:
1,30
